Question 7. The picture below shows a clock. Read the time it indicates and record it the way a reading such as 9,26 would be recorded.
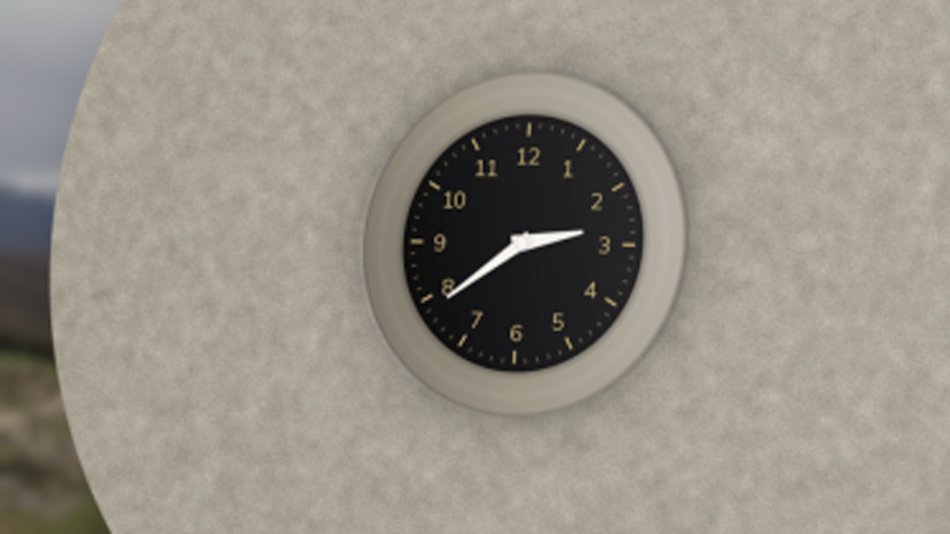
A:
2,39
